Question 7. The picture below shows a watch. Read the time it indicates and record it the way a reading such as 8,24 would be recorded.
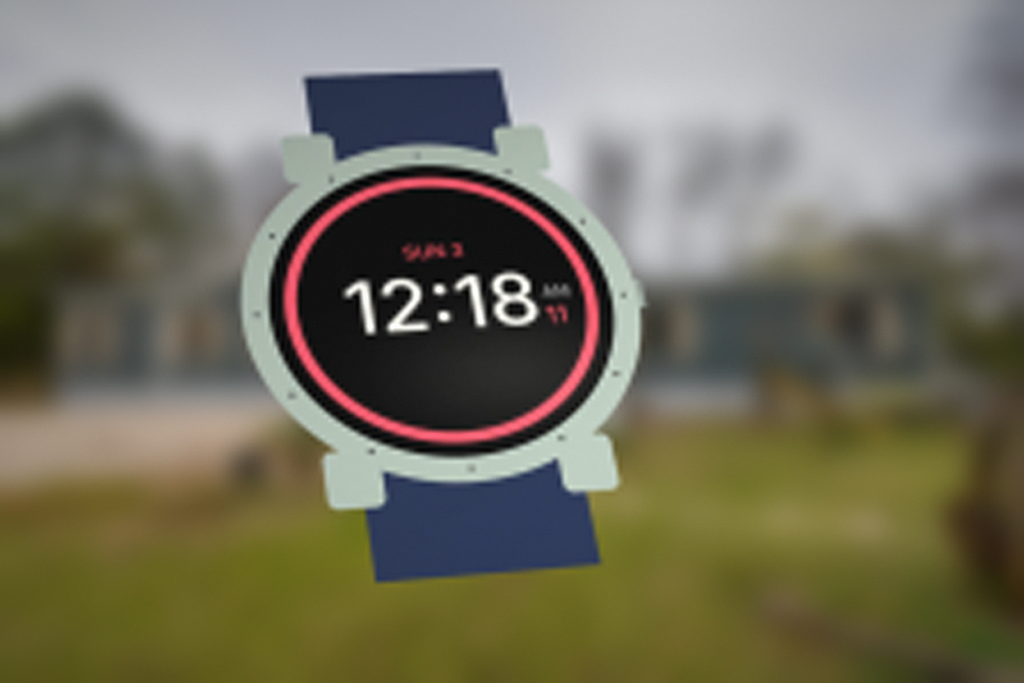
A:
12,18
